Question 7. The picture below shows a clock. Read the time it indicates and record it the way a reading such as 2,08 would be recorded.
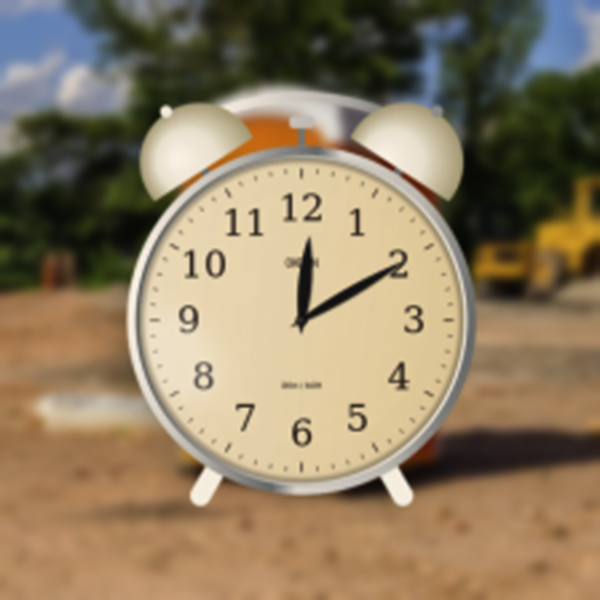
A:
12,10
